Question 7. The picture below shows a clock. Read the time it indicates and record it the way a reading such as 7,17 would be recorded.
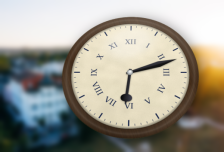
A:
6,12
